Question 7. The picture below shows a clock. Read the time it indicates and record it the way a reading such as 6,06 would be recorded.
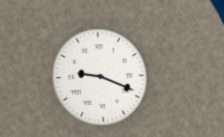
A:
9,19
